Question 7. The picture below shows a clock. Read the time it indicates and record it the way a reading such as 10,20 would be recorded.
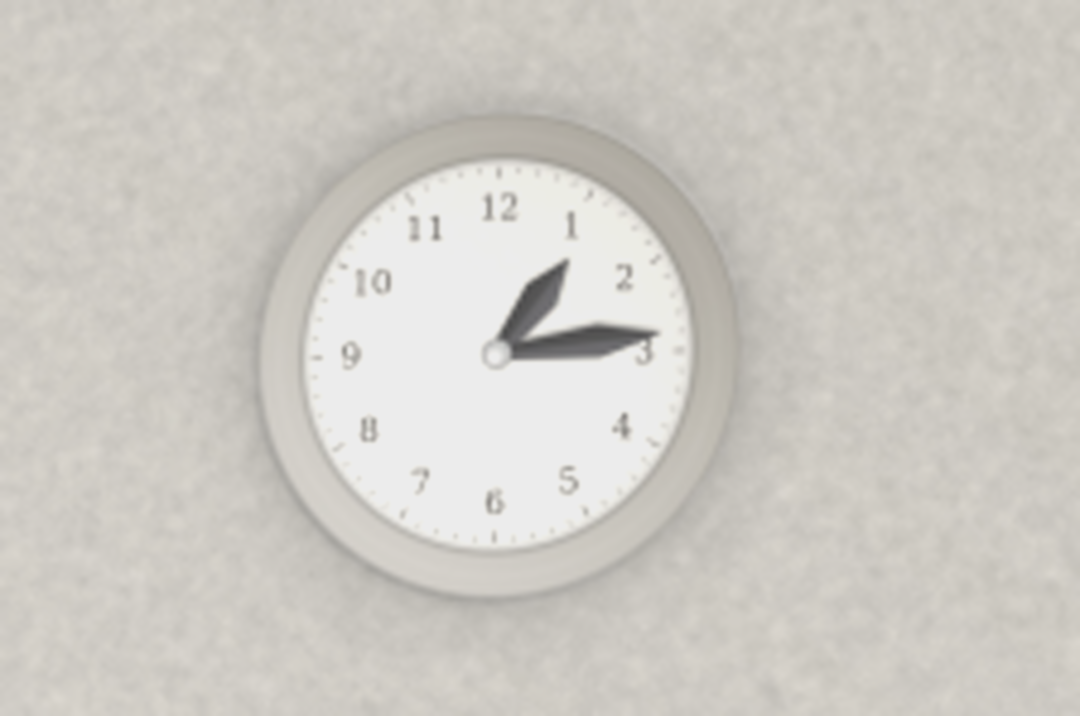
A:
1,14
